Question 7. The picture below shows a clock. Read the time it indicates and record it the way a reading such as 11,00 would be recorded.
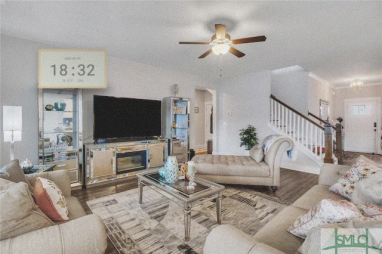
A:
18,32
